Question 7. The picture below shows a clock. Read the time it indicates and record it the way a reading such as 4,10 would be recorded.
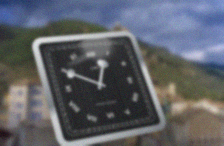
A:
12,50
